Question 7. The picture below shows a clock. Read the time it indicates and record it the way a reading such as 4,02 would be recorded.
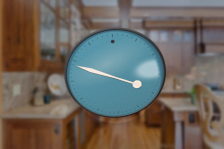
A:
3,49
